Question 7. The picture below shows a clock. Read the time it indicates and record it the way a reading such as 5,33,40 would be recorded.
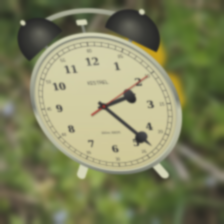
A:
2,23,10
